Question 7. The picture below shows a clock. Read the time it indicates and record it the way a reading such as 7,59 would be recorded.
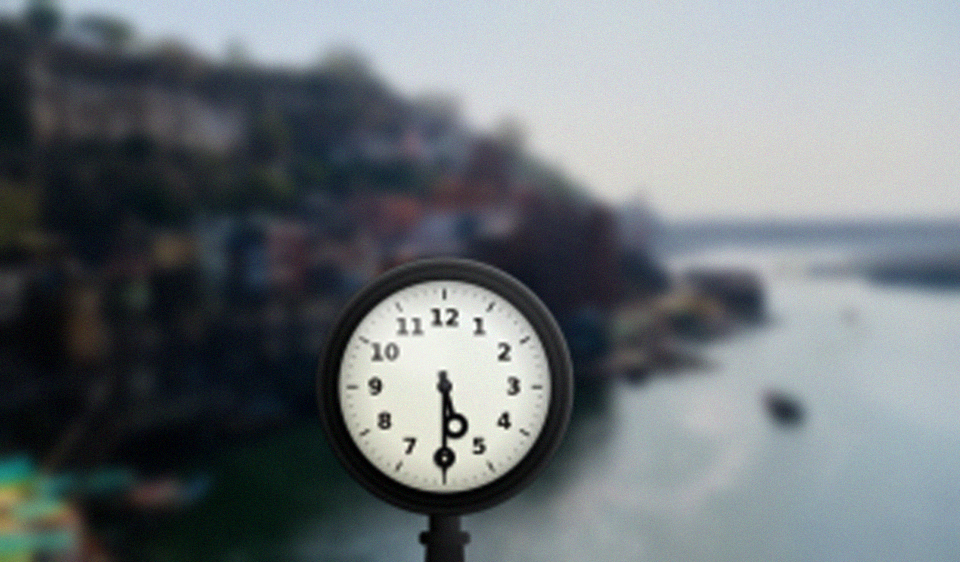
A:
5,30
